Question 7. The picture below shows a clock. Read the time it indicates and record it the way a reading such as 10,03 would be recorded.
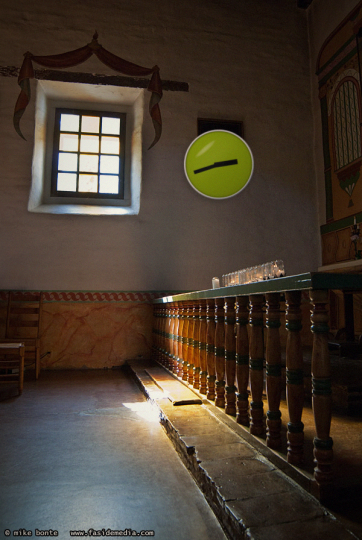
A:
2,42
